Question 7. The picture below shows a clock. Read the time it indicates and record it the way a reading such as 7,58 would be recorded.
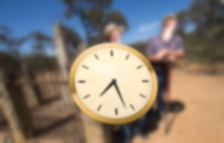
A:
7,27
